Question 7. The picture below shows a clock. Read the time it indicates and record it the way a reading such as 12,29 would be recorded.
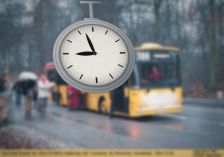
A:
8,57
